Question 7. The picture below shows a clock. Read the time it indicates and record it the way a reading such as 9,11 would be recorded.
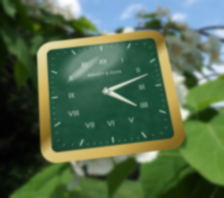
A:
4,12
